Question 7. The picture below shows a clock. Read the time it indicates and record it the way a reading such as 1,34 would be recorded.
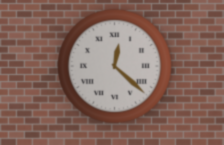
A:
12,22
